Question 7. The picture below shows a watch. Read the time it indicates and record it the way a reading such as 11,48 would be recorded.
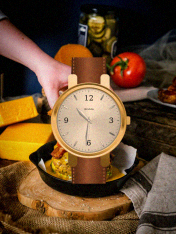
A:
10,31
